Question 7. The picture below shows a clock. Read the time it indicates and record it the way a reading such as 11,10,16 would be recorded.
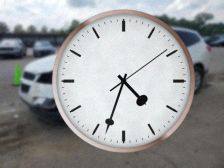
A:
4,33,09
